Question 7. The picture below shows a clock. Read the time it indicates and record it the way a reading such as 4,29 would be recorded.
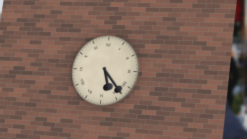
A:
5,23
